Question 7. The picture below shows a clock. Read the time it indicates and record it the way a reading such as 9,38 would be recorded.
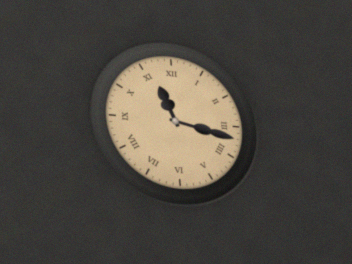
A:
11,17
